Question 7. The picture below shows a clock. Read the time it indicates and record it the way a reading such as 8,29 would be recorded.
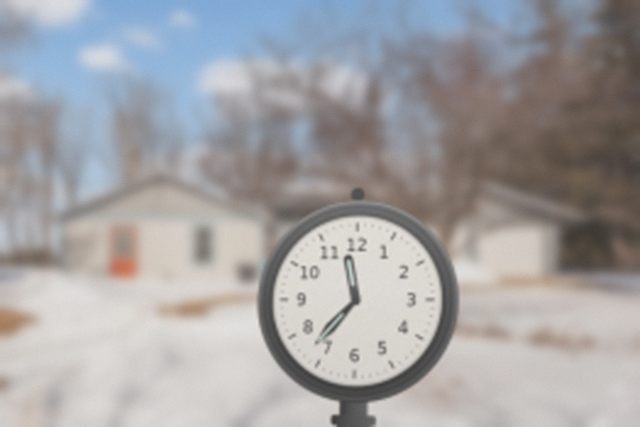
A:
11,37
